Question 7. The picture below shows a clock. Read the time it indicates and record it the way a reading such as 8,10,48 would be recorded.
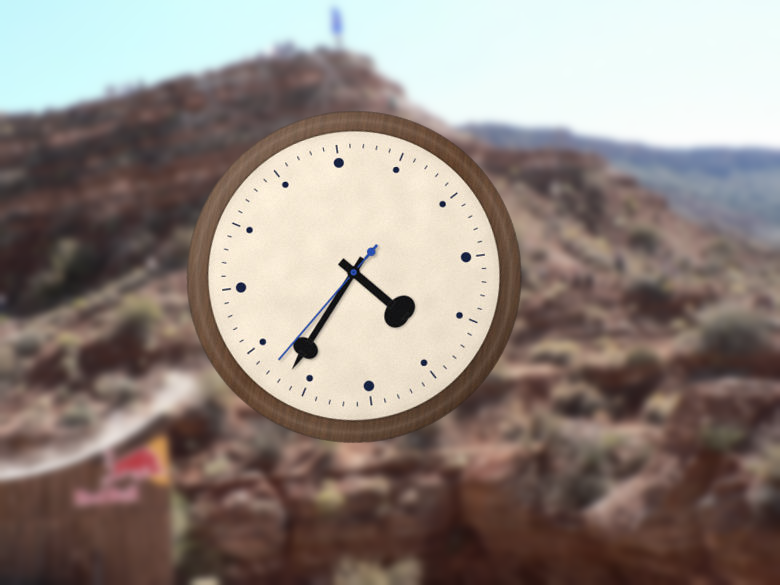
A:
4,36,38
